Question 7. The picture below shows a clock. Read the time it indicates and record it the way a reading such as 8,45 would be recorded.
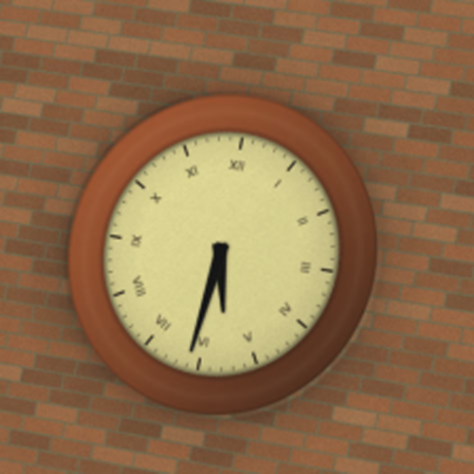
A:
5,31
